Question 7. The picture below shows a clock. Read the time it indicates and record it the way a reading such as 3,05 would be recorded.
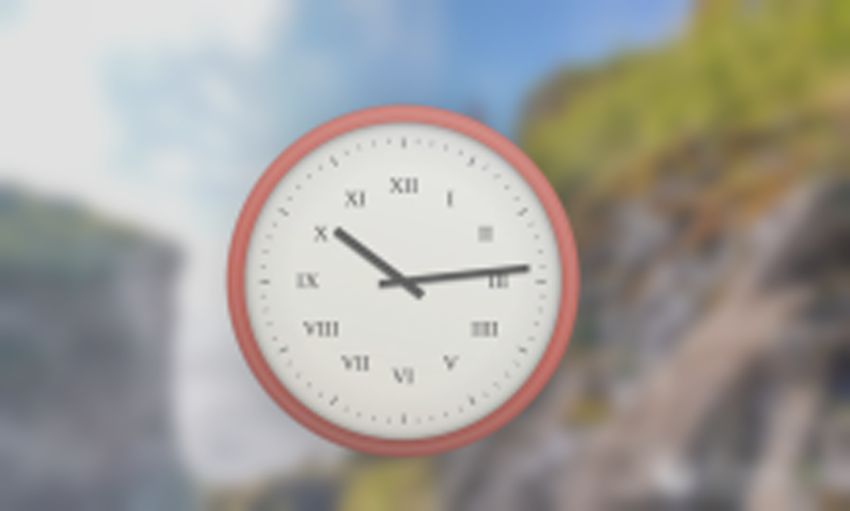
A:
10,14
